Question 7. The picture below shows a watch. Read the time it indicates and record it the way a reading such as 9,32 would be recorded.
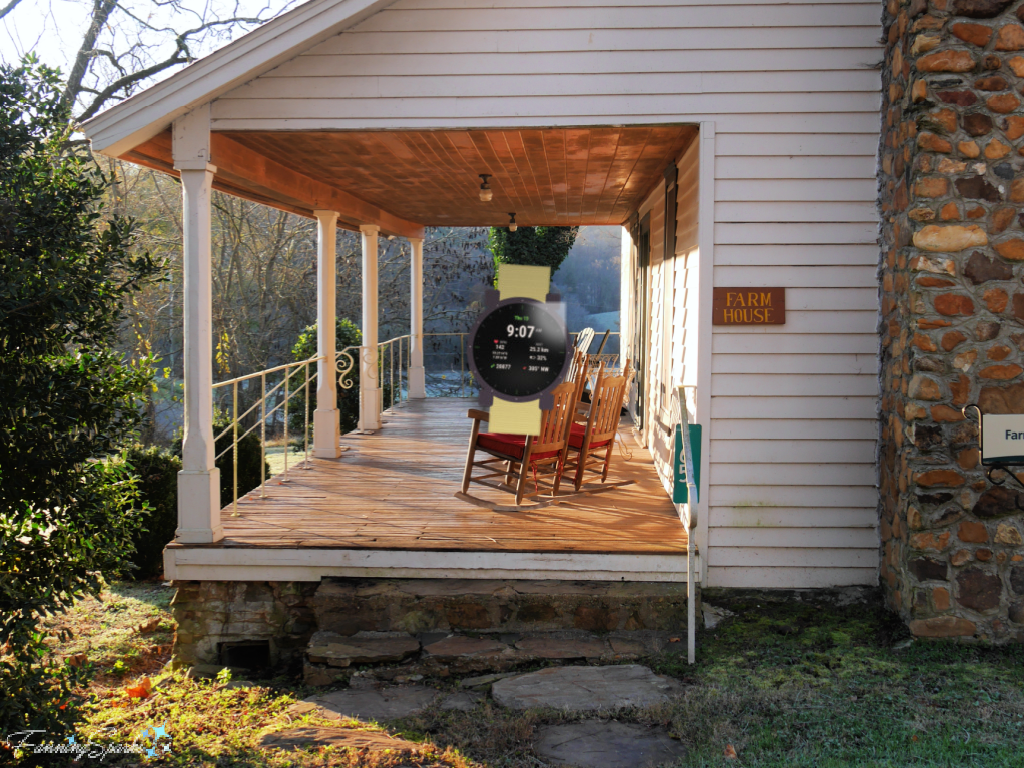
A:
9,07
